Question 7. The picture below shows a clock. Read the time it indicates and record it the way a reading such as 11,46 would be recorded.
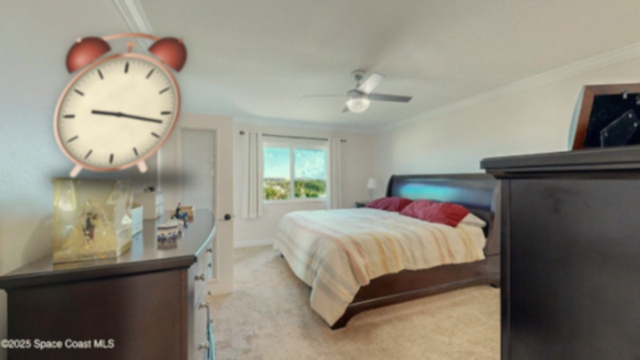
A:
9,17
